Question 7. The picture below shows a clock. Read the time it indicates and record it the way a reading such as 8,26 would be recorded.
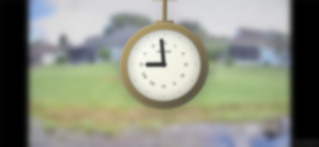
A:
8,59
